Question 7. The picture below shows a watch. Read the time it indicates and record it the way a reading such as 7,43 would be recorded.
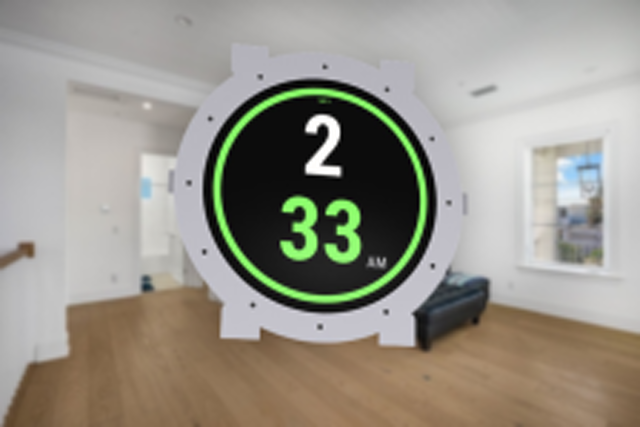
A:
2,33
